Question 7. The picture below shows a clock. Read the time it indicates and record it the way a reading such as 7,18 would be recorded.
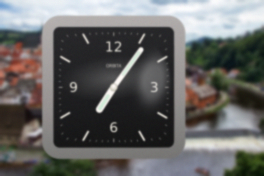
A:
7,06
